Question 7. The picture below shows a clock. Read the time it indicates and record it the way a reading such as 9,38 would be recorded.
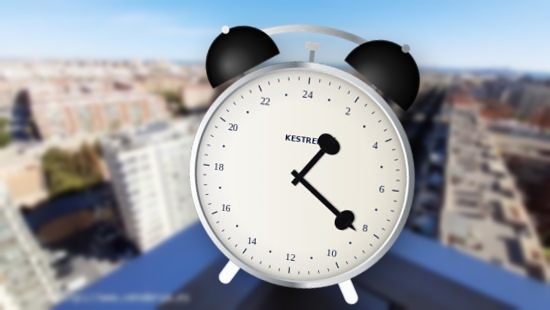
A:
2,21
